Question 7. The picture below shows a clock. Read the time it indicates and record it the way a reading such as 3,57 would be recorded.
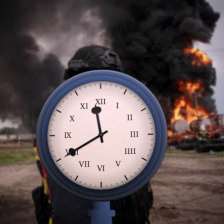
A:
11,40
